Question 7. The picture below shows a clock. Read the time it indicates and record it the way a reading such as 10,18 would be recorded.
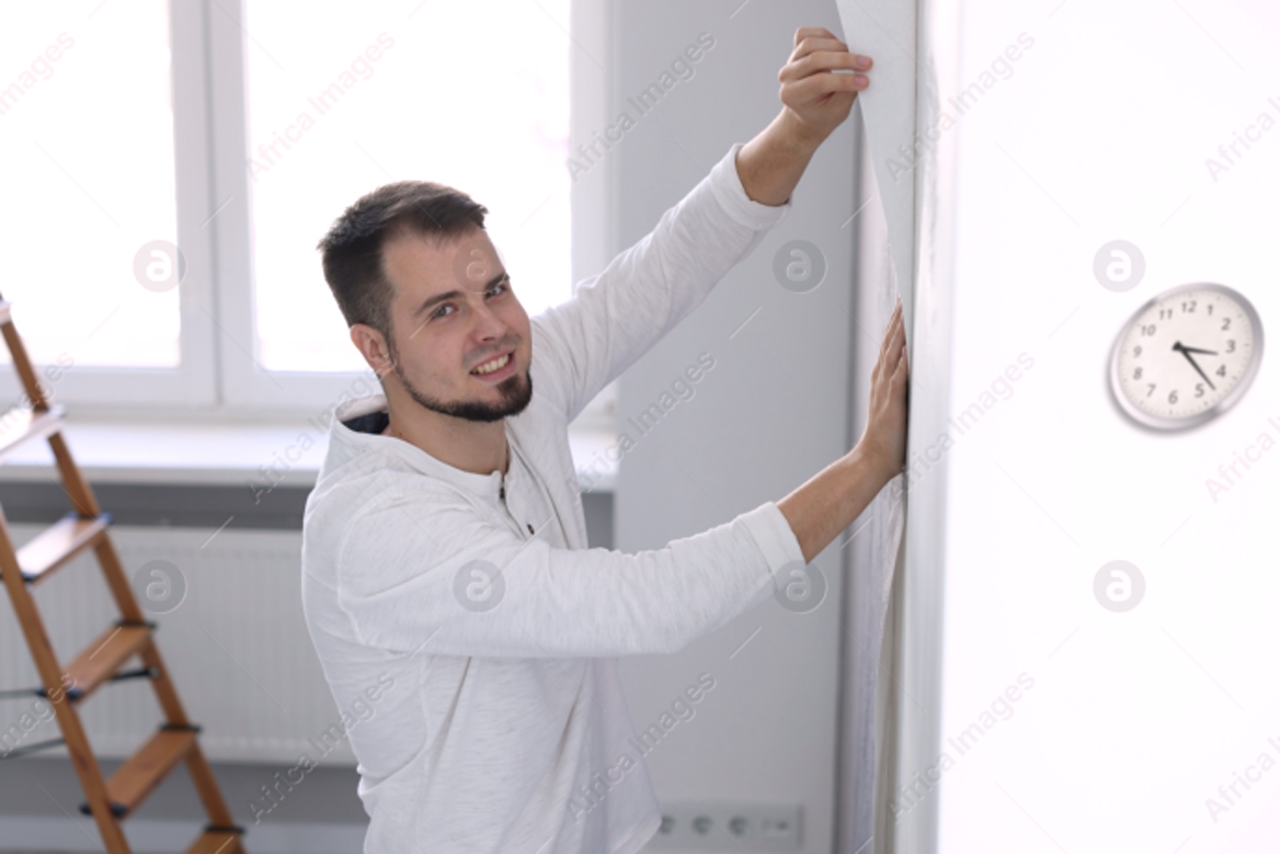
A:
3,23
